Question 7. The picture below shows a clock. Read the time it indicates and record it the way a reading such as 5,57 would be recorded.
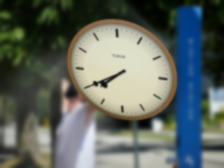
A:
7,40
